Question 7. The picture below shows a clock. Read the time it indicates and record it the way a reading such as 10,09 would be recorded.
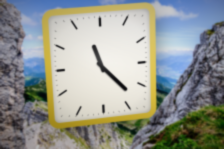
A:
11,23
